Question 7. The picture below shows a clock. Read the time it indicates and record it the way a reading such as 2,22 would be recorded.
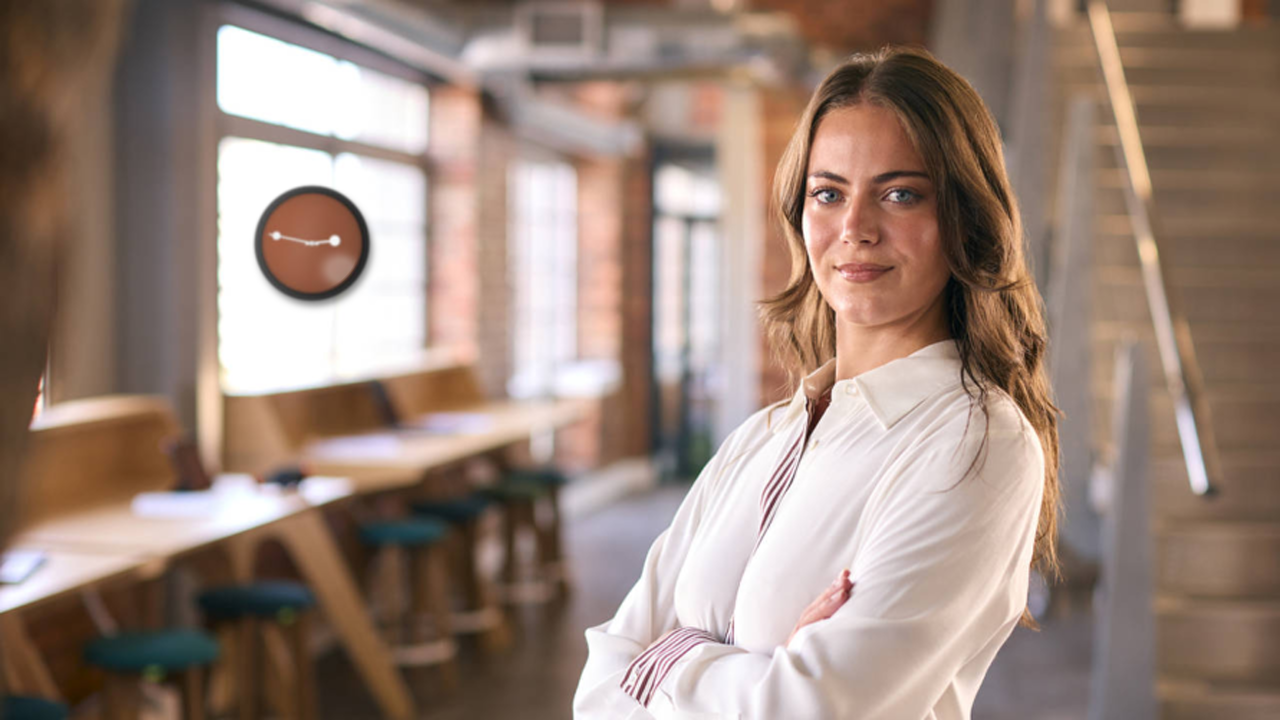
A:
2,47
